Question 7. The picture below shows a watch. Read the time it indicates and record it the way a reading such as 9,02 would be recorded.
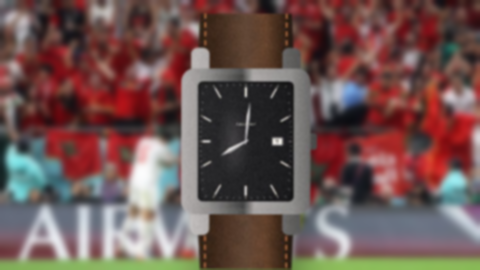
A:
8,01
